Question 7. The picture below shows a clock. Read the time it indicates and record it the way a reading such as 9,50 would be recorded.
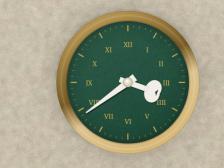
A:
3,39
